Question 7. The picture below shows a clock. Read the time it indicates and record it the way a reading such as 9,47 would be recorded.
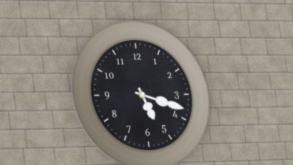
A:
5,18
